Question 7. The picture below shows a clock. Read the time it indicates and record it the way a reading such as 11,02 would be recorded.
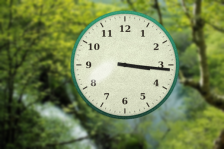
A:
3,16
